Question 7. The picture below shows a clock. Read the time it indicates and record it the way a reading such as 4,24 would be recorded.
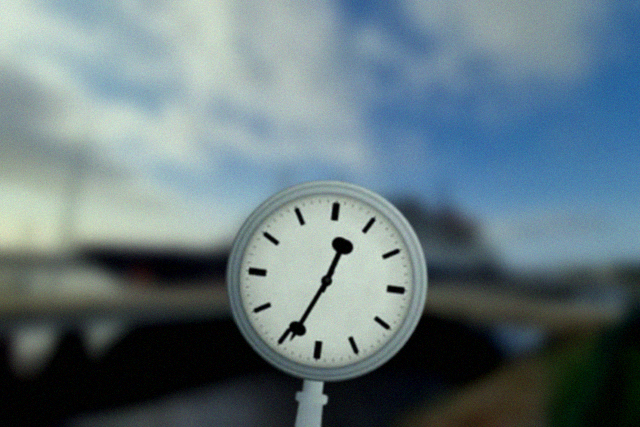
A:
12,34
